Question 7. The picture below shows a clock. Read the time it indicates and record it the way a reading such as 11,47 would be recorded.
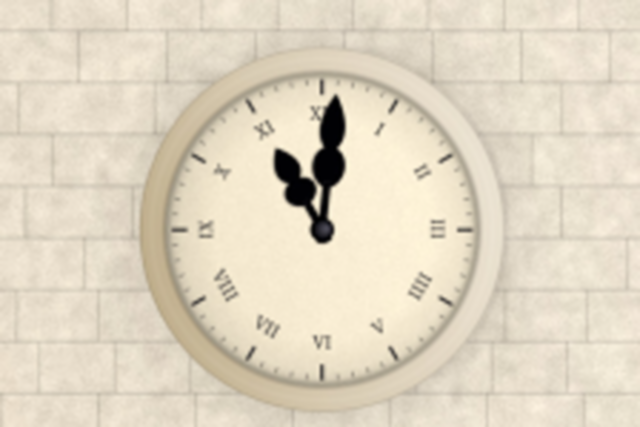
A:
11,01
